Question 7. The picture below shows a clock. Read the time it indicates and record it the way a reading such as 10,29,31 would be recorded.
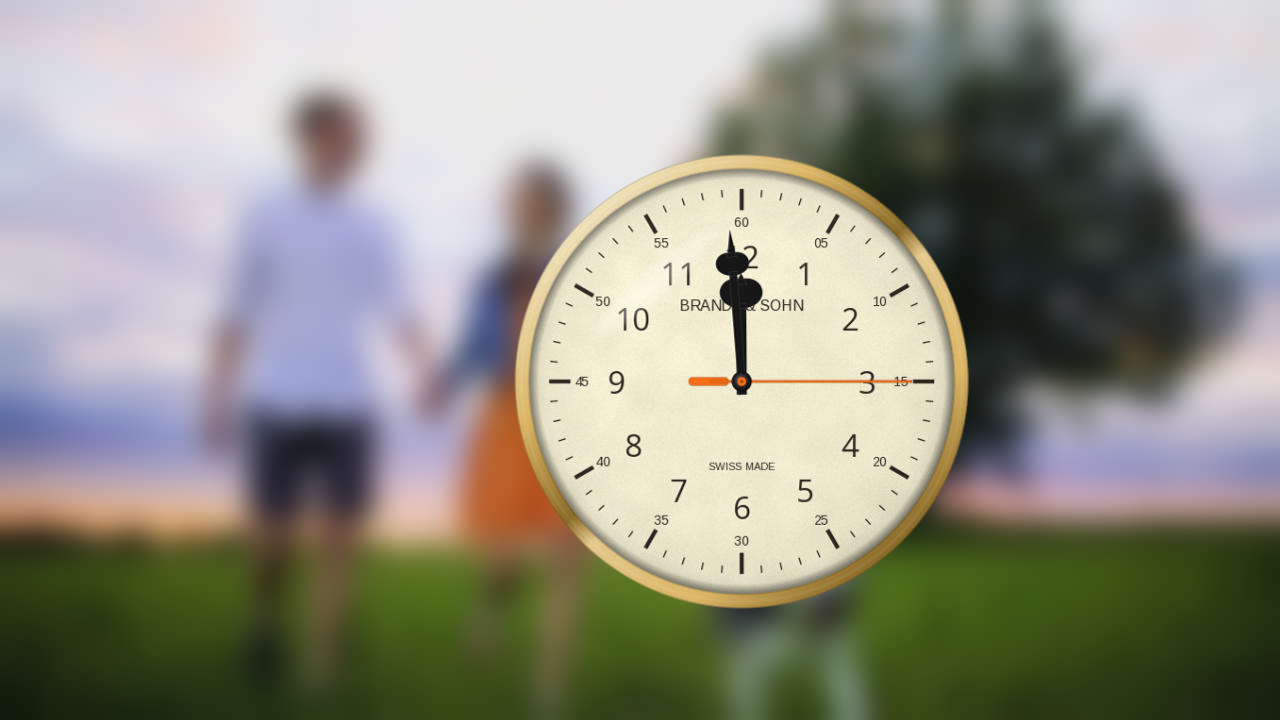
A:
11,59,15
